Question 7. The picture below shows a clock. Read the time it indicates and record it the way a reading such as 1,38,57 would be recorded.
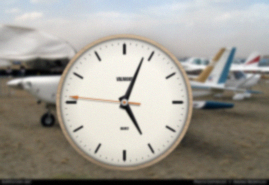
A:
5,03,46
